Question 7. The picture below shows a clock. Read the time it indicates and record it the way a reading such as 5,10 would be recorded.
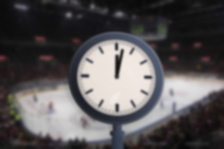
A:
12,02
